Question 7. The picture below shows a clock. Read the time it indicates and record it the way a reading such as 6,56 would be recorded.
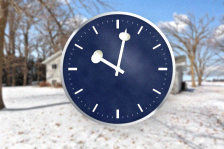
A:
10,02
